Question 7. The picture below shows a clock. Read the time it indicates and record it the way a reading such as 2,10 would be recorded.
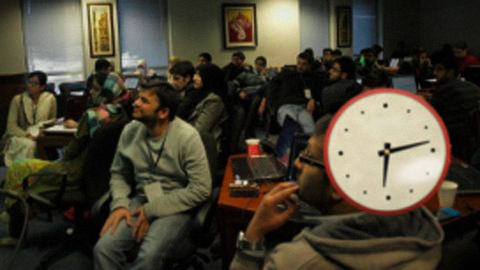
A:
6,13
